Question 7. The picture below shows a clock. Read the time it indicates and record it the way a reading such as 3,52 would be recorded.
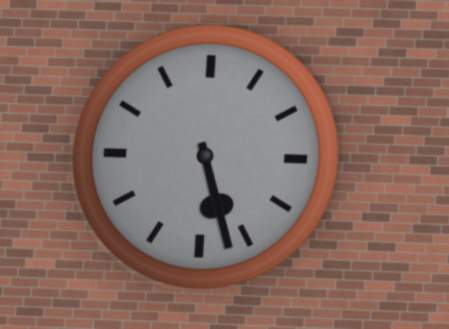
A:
5,27
